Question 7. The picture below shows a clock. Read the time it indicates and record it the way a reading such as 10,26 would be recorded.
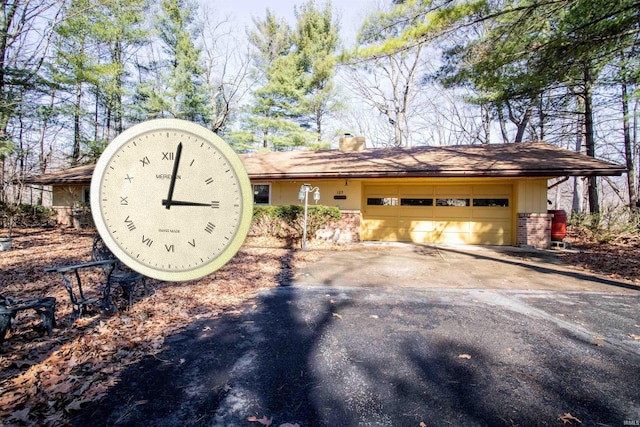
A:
3,02
